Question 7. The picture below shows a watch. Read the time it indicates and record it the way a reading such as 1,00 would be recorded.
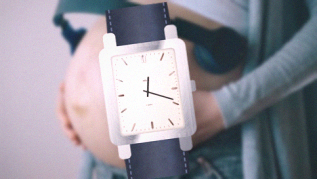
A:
12,19
